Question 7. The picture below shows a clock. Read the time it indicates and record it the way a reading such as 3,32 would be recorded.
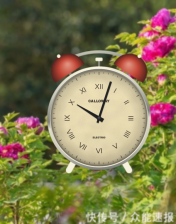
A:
10,03
